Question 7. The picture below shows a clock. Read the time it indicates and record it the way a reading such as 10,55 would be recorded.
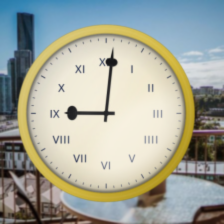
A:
9,01
